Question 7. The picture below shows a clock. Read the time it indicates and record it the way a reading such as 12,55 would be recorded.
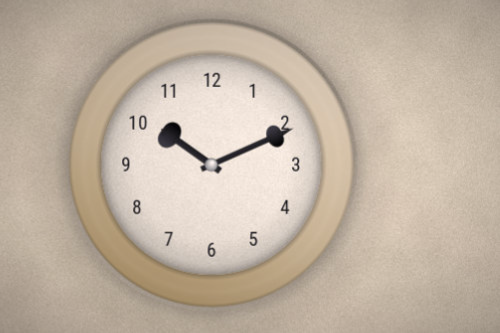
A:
10,11
